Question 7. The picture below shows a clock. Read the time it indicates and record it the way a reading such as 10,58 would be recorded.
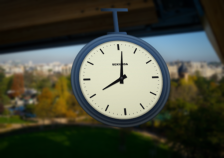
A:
8,01
